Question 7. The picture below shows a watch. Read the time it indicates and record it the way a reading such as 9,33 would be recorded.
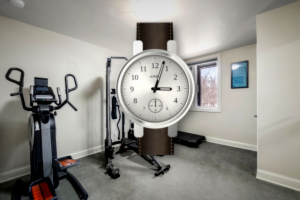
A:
3,03
